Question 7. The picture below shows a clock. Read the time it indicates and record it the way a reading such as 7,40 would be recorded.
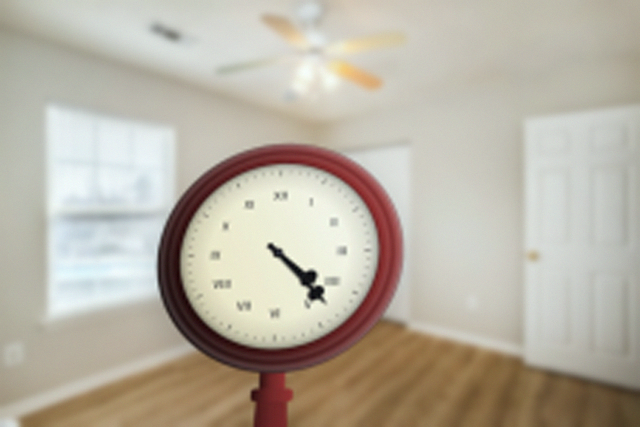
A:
4,23
